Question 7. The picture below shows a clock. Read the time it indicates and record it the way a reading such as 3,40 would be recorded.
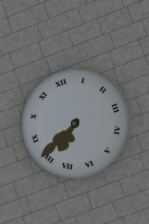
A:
7,41
